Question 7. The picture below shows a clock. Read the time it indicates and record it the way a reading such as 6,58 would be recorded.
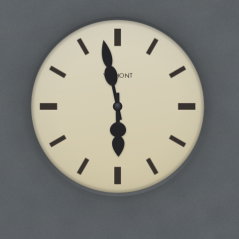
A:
5,58
